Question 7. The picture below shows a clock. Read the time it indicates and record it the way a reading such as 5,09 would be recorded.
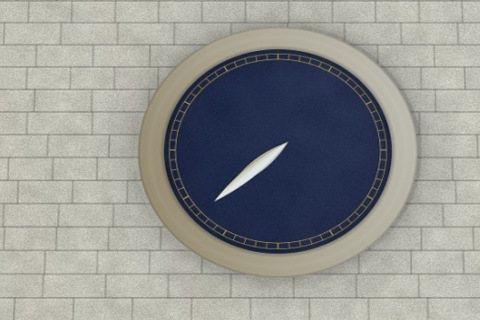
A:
7,38
